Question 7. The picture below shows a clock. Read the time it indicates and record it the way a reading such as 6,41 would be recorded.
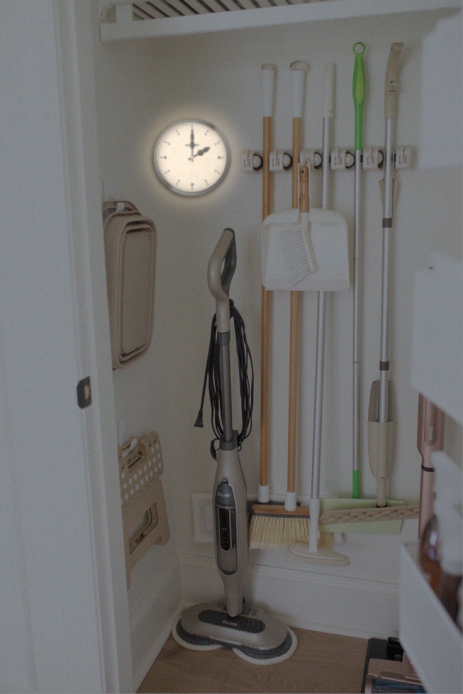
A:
2,00
